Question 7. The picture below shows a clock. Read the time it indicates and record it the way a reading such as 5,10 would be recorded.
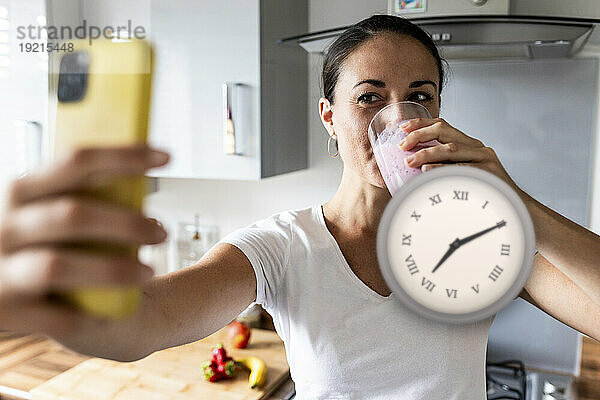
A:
7,10
